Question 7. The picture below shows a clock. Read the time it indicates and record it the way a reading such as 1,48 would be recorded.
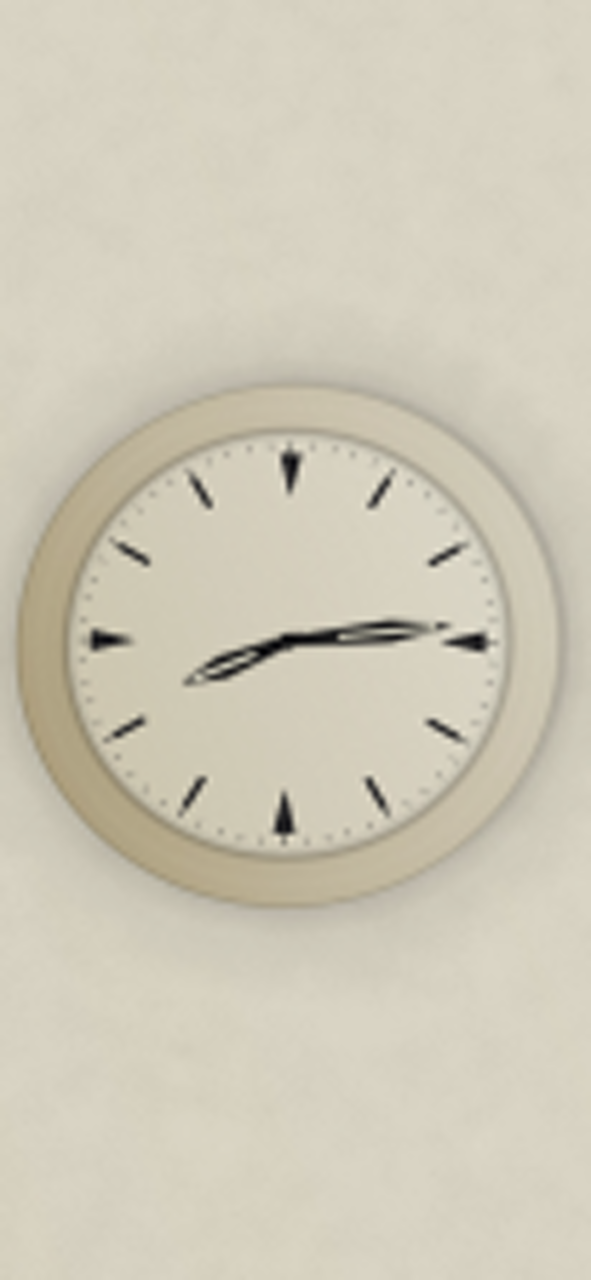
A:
8,14
